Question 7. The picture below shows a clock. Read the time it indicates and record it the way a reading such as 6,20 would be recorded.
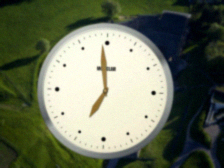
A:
6,59
